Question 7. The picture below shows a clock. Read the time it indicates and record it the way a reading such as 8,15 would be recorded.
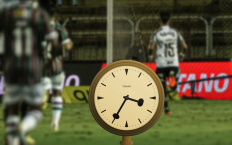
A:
3,35
